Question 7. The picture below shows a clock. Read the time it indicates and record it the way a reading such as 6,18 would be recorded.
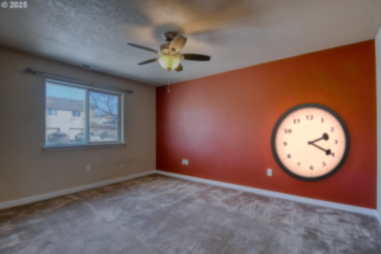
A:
2,20
